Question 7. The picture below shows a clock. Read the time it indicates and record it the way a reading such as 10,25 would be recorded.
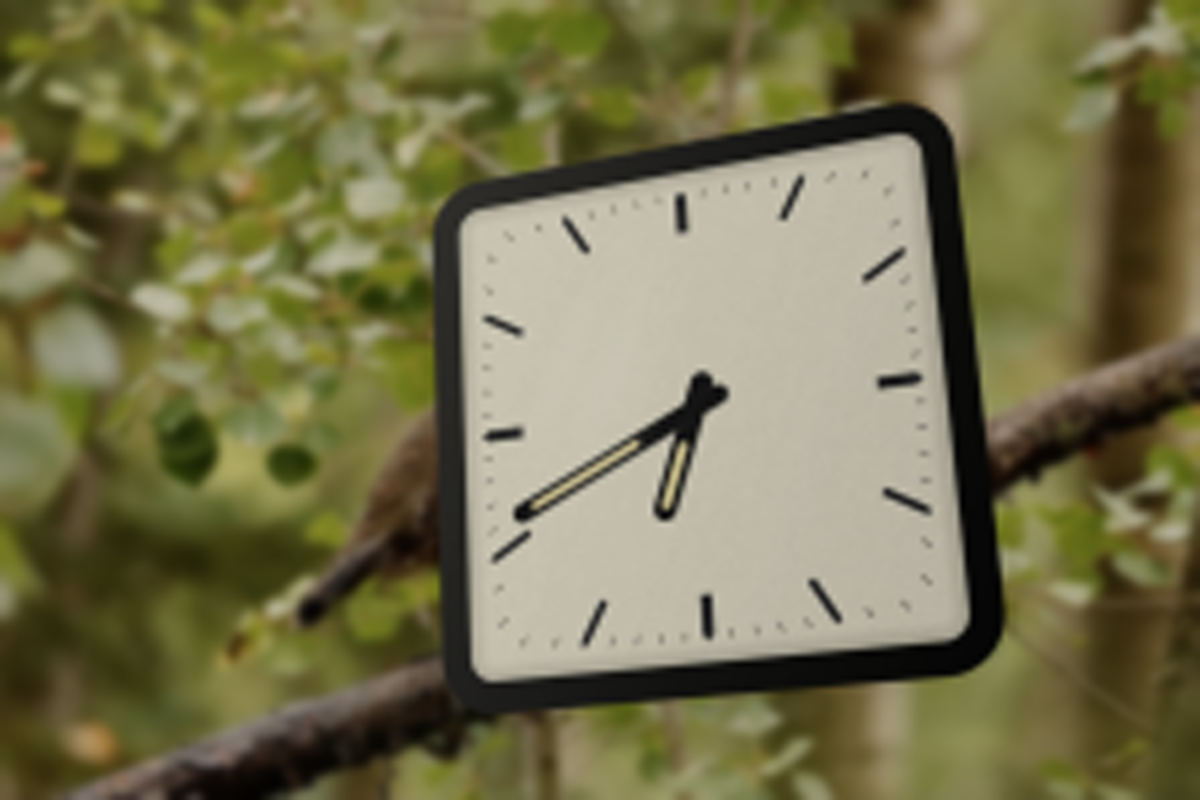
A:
6,41
